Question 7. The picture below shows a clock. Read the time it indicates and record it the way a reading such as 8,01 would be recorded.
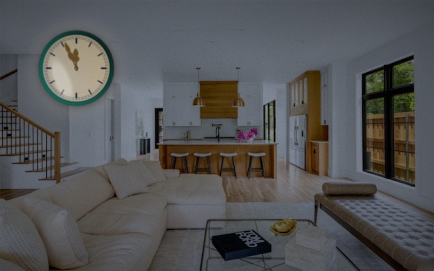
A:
11,56
